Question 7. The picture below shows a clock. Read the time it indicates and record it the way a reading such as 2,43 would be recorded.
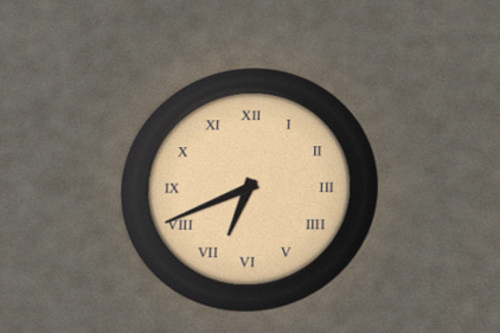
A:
6,41
